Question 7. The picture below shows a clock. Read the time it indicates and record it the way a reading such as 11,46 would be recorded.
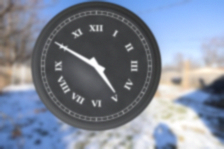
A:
4,50
